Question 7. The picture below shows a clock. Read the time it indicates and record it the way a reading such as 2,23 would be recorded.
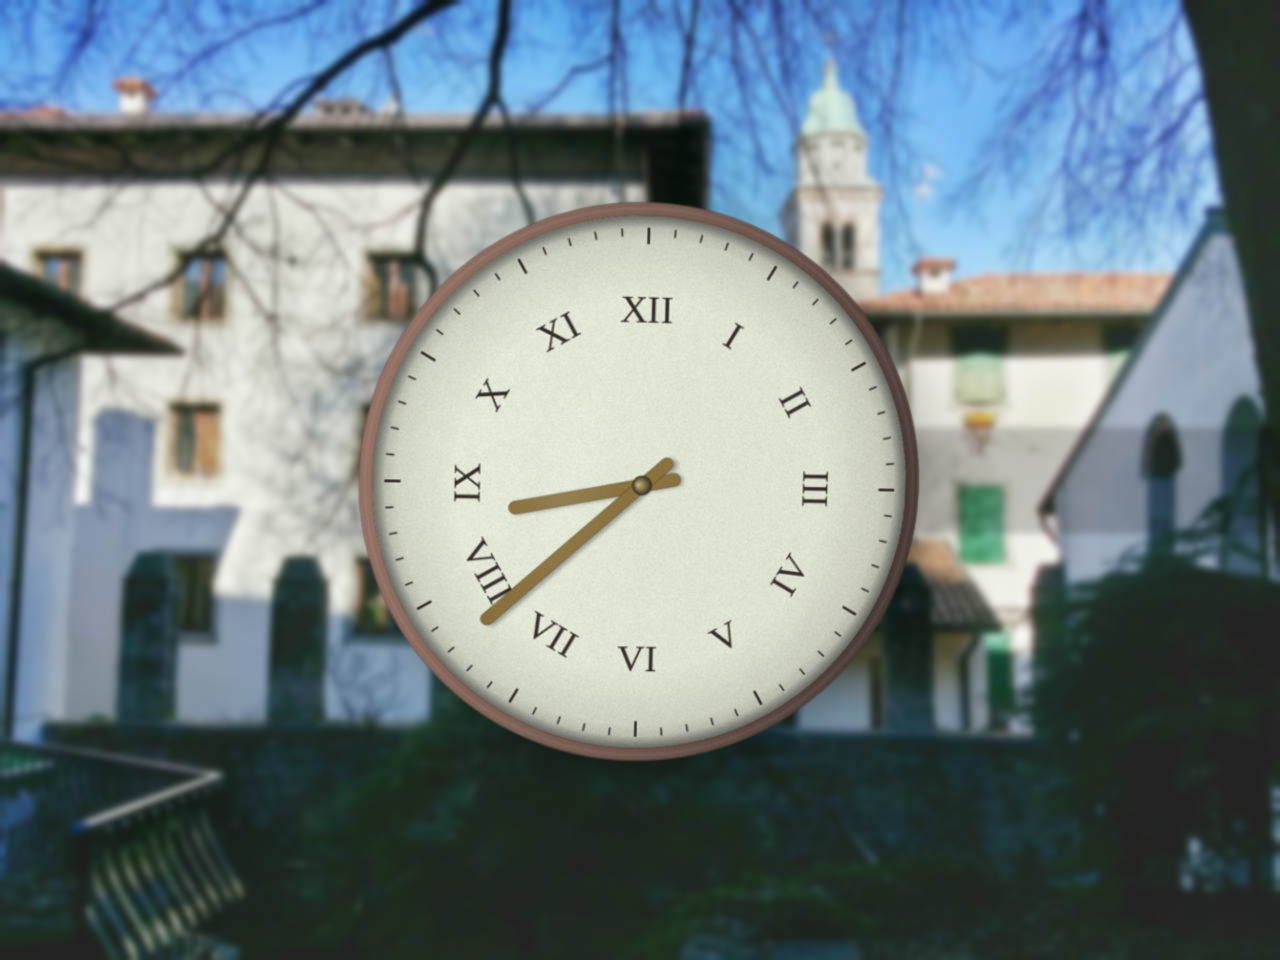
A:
8,38
